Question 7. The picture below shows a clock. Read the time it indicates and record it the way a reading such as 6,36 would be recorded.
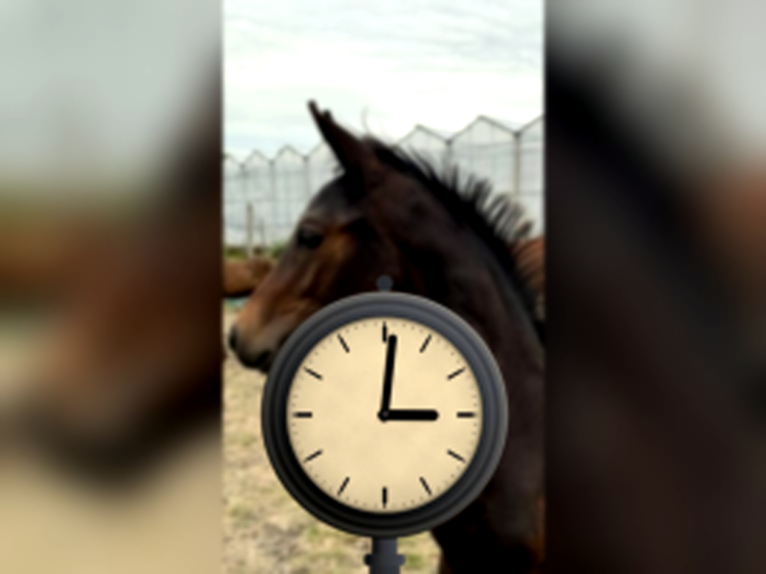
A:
3,01
